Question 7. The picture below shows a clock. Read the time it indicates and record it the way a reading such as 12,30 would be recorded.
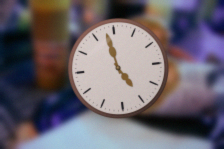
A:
4,58
